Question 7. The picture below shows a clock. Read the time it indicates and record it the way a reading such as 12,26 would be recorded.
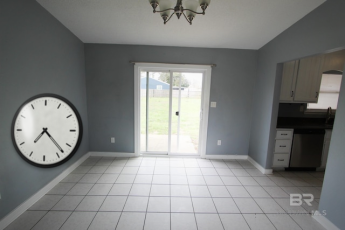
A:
7,23
